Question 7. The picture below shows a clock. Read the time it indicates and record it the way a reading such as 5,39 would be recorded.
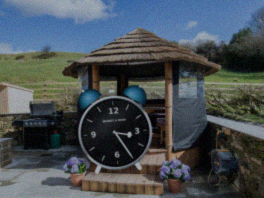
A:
3,25
